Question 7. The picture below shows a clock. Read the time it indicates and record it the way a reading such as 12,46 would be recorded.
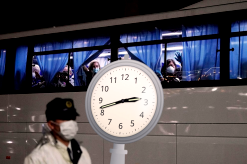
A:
2,42
